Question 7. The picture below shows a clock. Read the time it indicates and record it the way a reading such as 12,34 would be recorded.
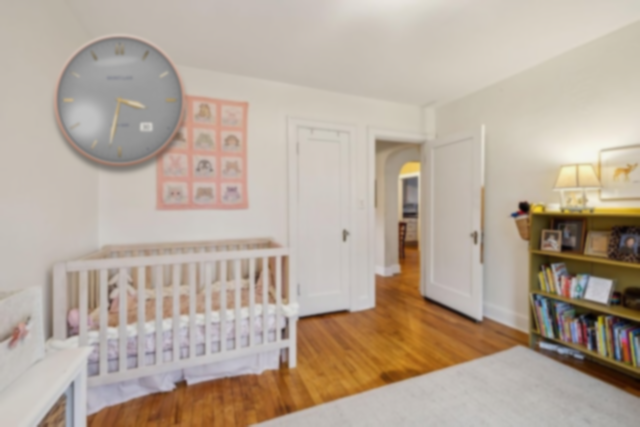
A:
3,32
